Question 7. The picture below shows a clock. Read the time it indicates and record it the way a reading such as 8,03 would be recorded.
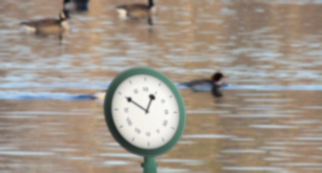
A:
12,50
